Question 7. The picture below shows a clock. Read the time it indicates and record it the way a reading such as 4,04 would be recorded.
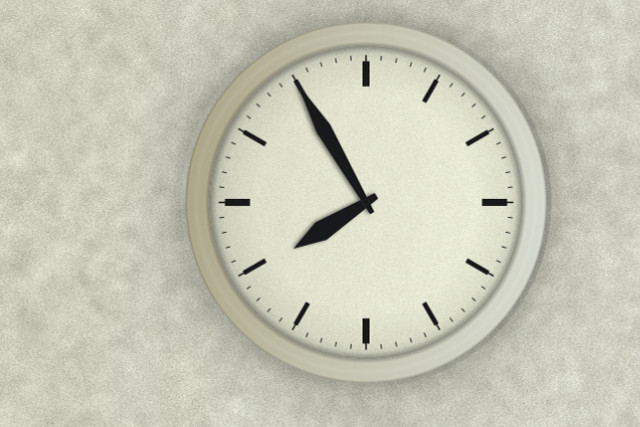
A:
7,55
